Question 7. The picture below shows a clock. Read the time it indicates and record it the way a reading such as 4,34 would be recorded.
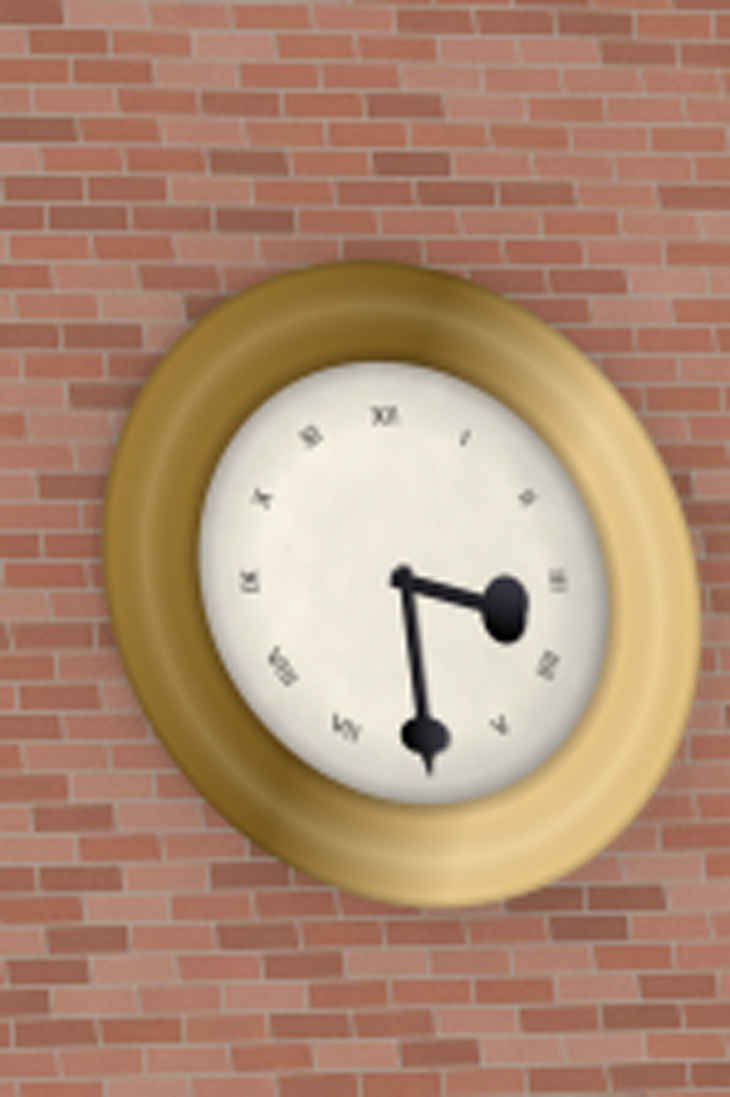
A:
3,30
